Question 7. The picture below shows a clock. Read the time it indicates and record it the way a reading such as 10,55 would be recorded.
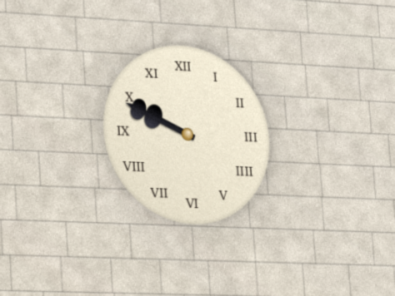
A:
9,49
